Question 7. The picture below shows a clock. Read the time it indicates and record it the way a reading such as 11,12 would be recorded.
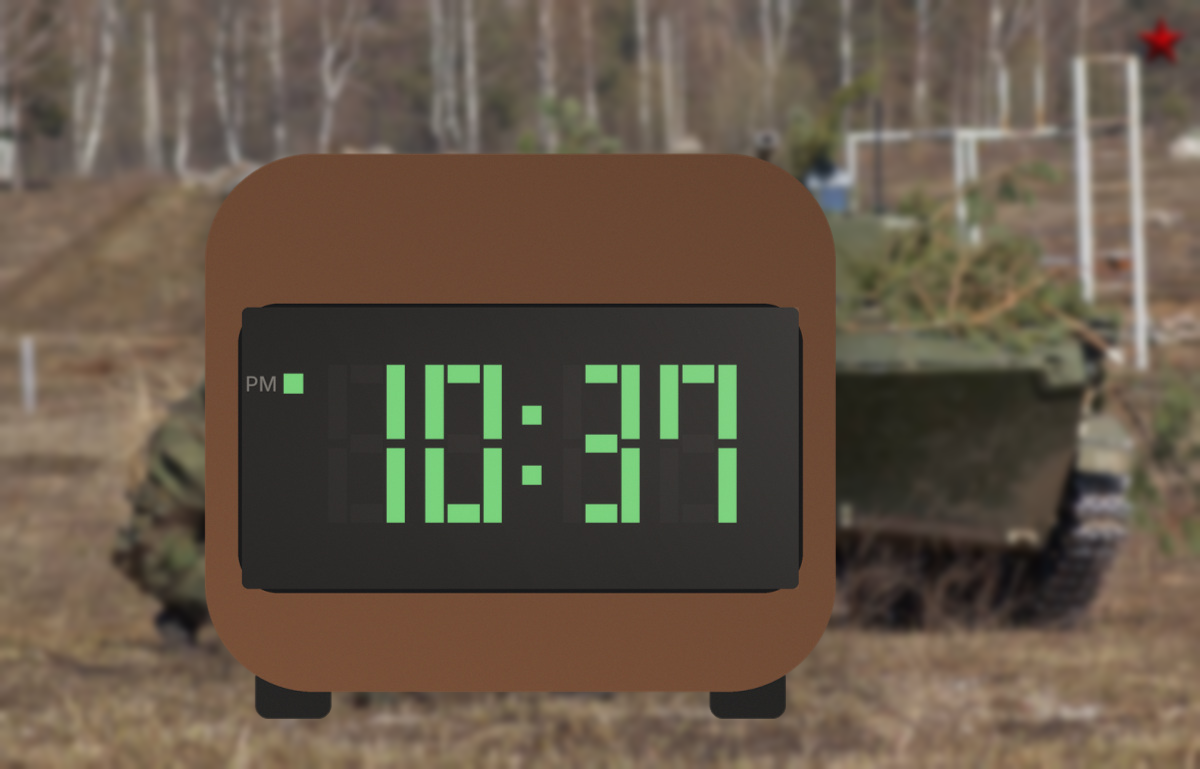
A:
10,37
